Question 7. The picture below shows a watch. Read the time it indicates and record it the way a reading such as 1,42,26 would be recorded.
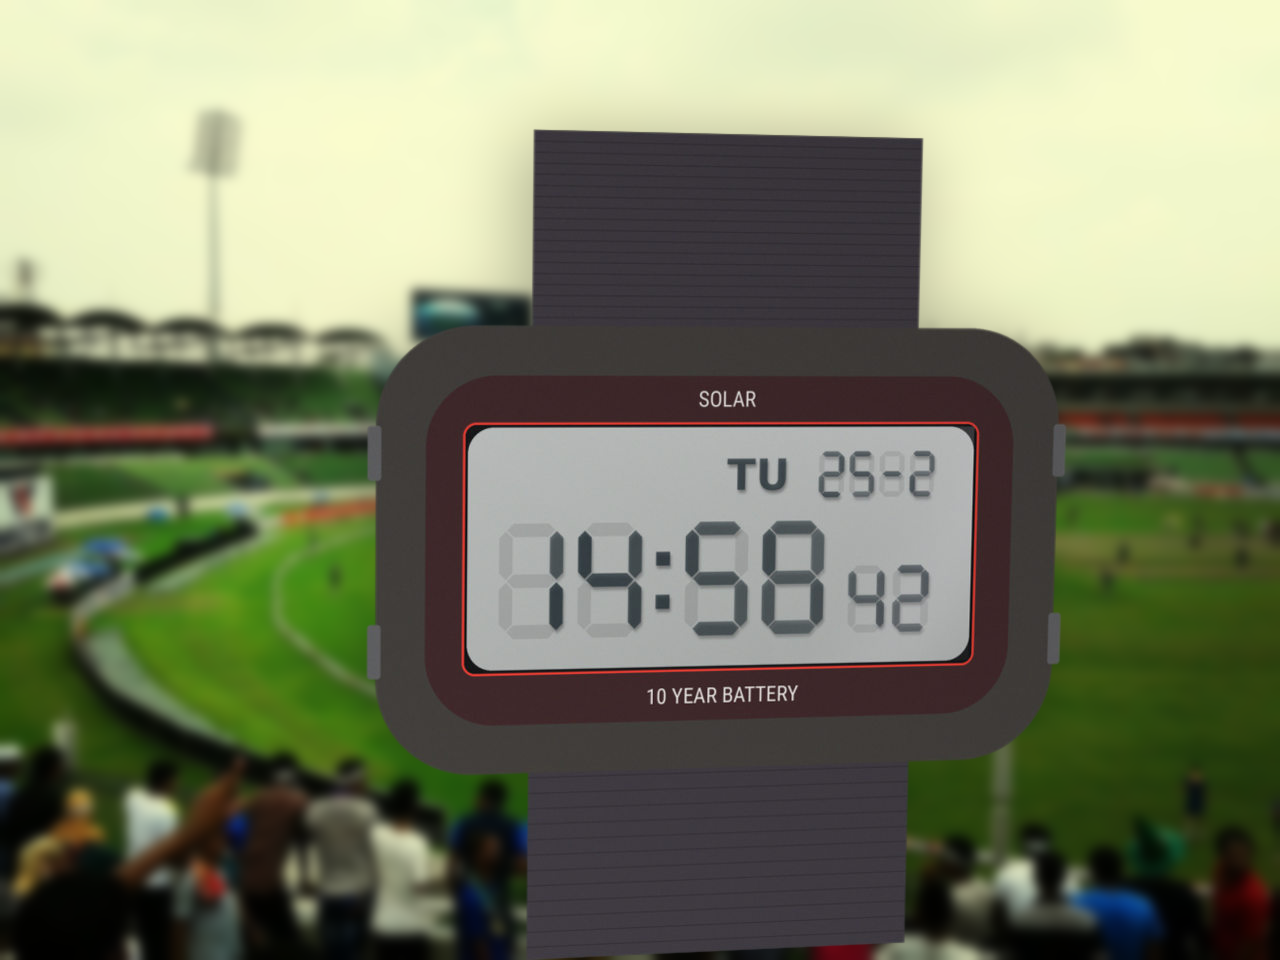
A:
14,58,42
